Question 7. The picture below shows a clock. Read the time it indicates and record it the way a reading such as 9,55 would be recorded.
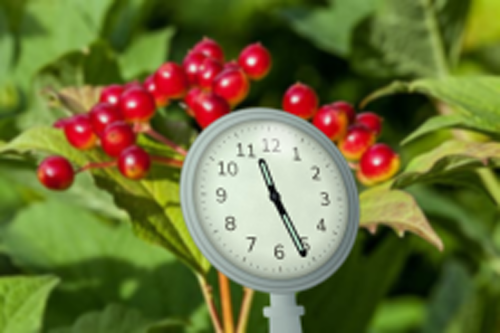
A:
11,26
